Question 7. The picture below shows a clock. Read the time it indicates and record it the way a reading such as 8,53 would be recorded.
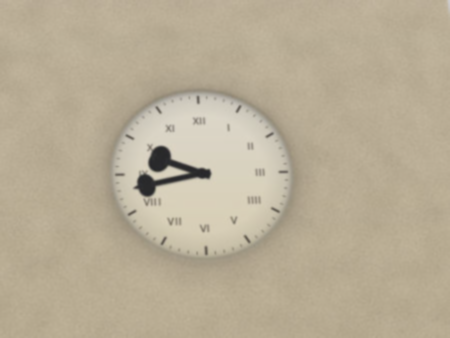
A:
9,43
